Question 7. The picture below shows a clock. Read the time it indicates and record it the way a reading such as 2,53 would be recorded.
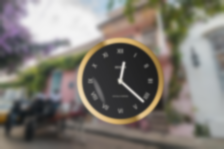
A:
12,22
